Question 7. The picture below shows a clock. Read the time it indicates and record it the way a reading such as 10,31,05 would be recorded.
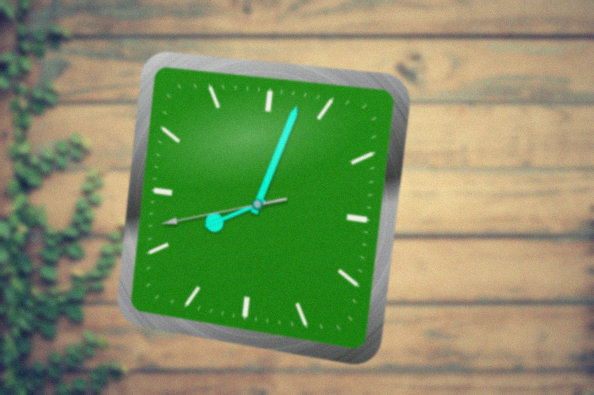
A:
8,02,42
